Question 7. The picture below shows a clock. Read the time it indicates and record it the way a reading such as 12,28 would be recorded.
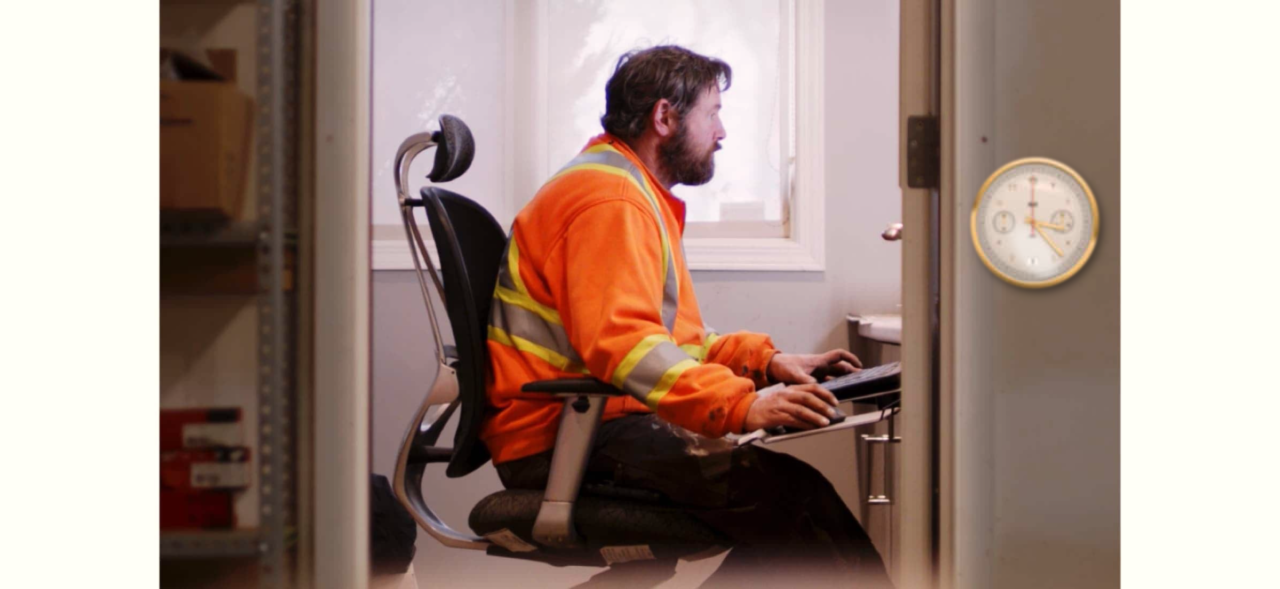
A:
3,23
